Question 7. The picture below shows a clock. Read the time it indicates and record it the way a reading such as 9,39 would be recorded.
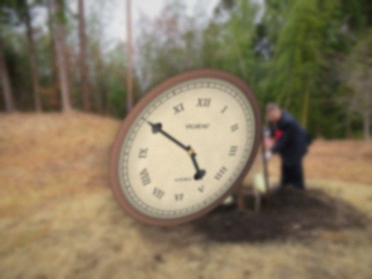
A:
4,50
